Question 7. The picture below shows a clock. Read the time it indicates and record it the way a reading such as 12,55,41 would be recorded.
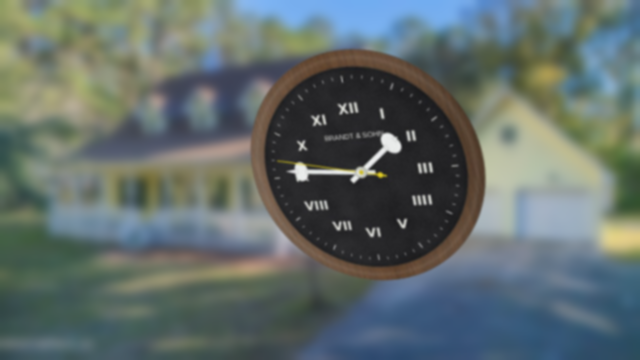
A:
1,45,47
